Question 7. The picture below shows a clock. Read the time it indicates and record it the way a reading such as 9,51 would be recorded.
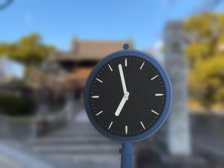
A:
6,58
